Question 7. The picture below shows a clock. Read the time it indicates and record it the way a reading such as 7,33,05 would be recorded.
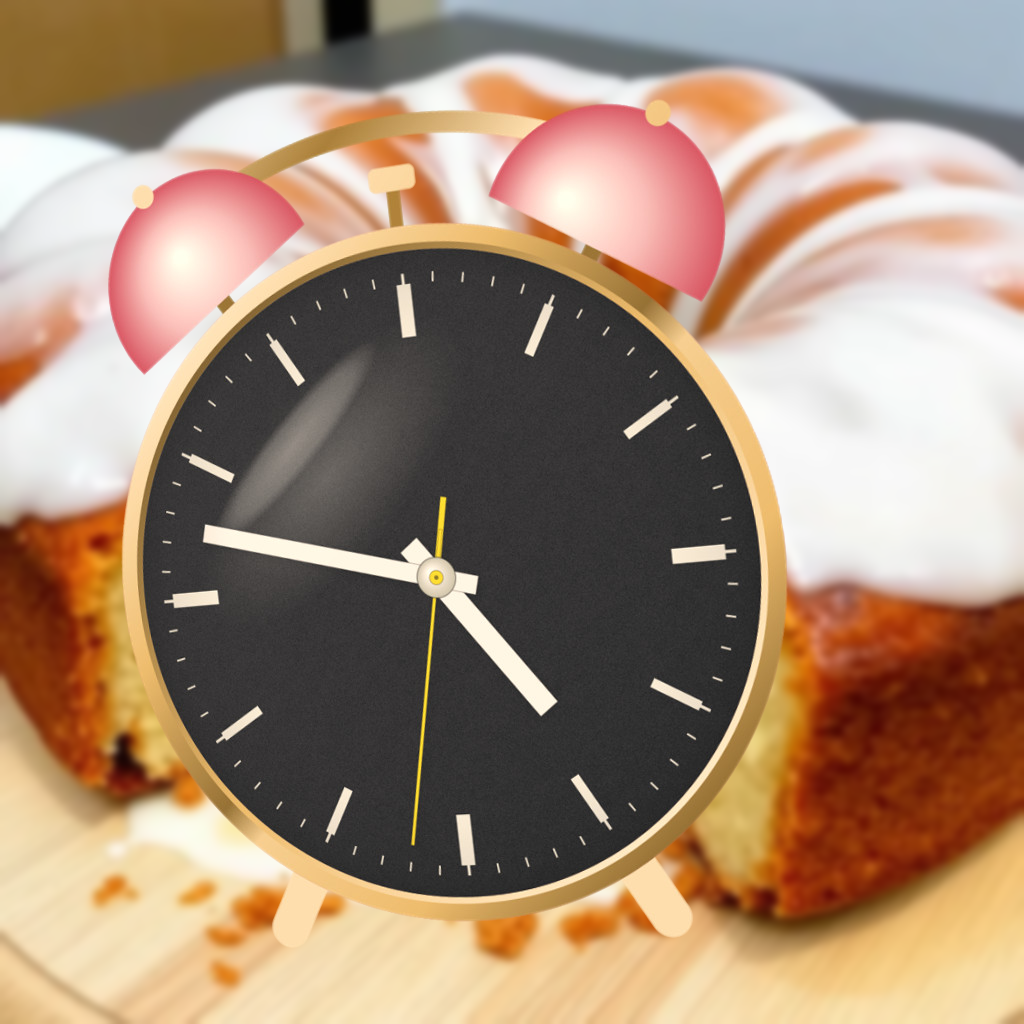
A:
4,47,32
